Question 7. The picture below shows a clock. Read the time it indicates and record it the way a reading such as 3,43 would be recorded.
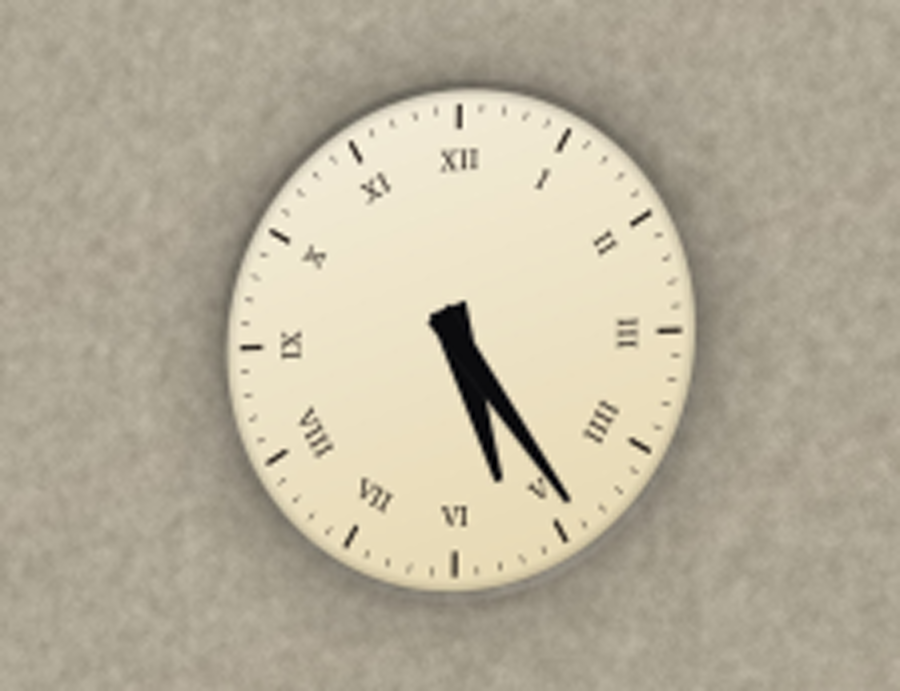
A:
5,24
